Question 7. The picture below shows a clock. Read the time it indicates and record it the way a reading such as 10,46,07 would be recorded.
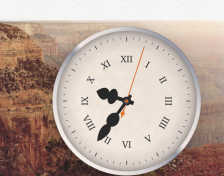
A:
9,36,03
